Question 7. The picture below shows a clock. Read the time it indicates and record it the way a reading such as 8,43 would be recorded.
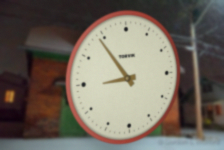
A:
8,54
